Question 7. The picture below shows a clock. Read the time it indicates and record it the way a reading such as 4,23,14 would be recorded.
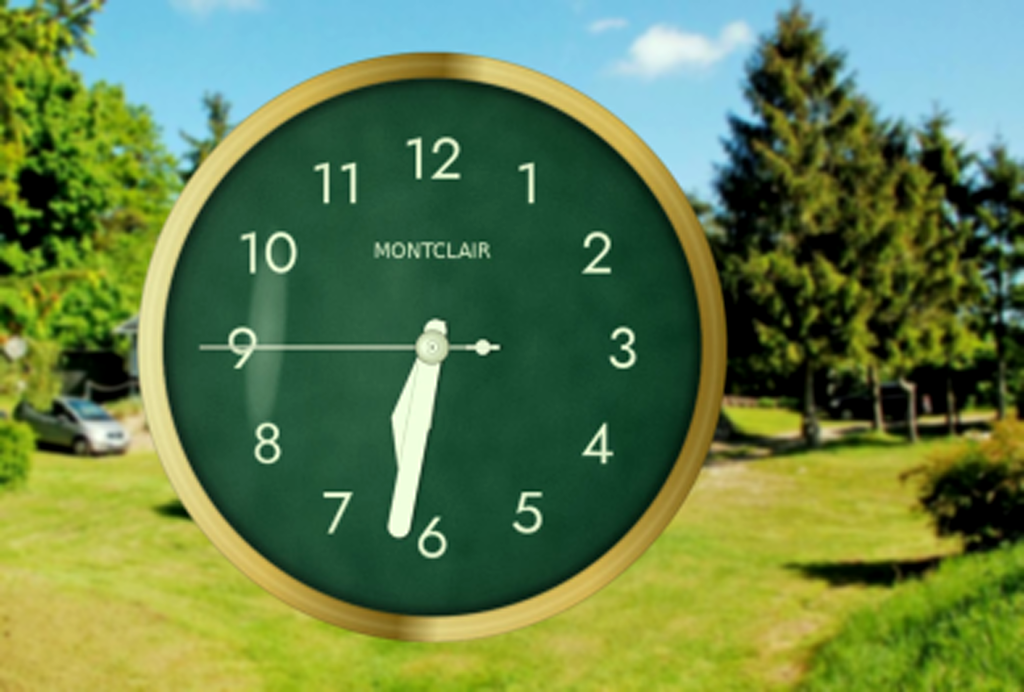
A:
6,31,45
